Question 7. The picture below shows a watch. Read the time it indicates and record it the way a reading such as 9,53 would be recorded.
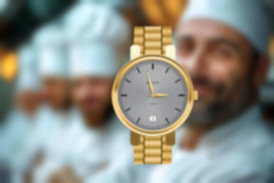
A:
2,58
